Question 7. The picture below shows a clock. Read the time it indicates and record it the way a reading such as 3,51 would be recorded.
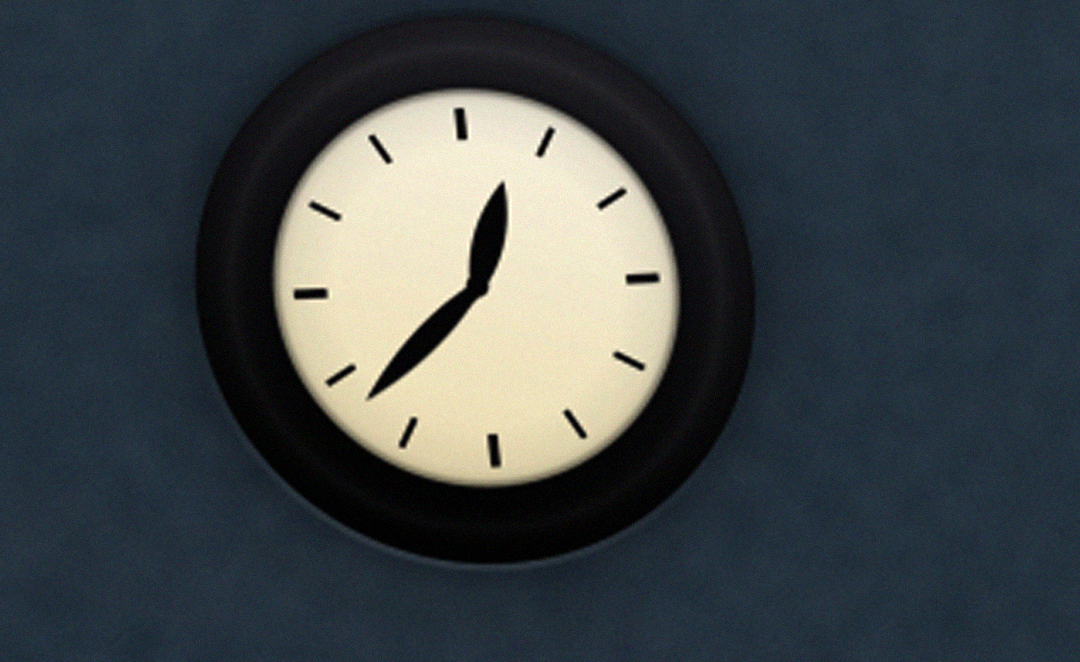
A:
12,38
